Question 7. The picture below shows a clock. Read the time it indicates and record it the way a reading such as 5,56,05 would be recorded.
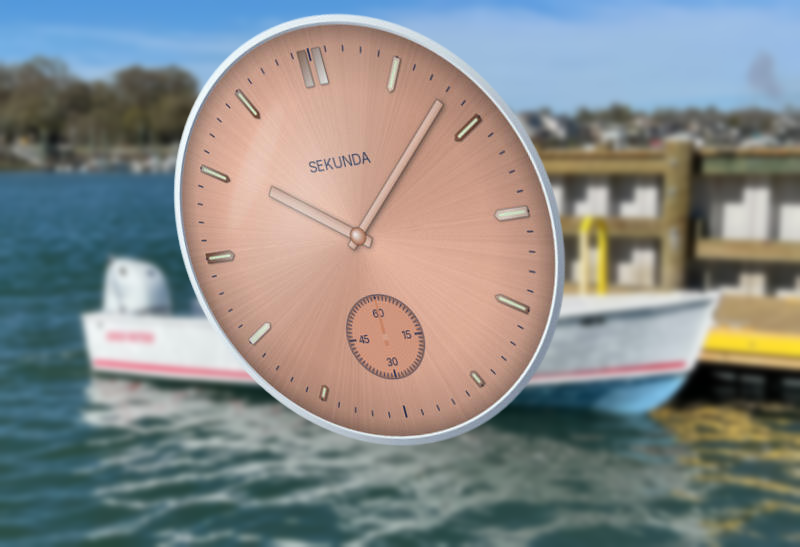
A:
10,08,00
